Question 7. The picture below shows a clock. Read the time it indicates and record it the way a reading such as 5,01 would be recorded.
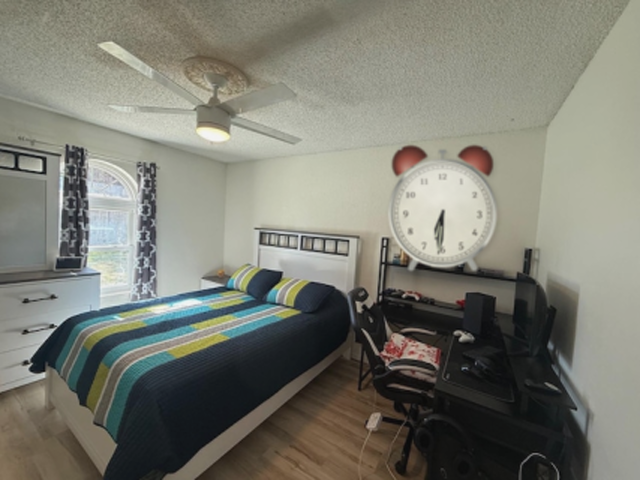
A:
6,31
